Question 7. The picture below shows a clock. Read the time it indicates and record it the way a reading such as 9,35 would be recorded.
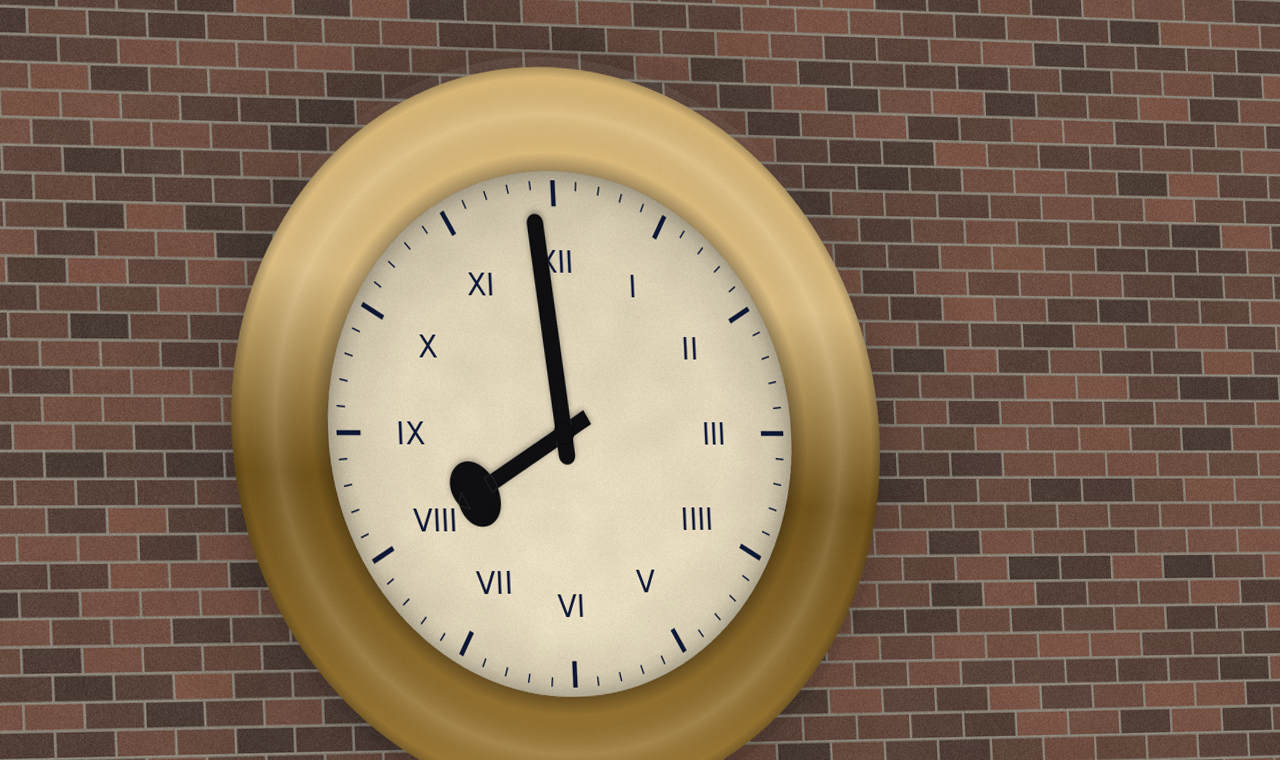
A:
7,59
